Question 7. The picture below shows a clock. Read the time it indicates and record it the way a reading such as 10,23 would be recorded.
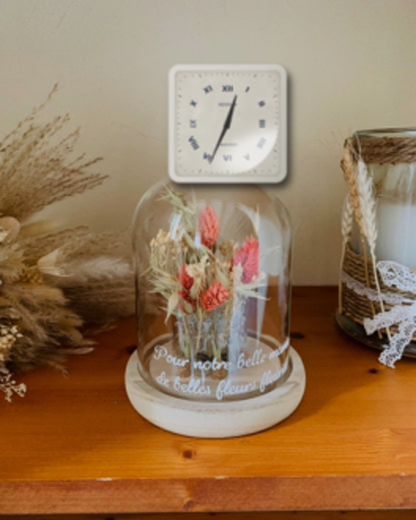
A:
12,34
